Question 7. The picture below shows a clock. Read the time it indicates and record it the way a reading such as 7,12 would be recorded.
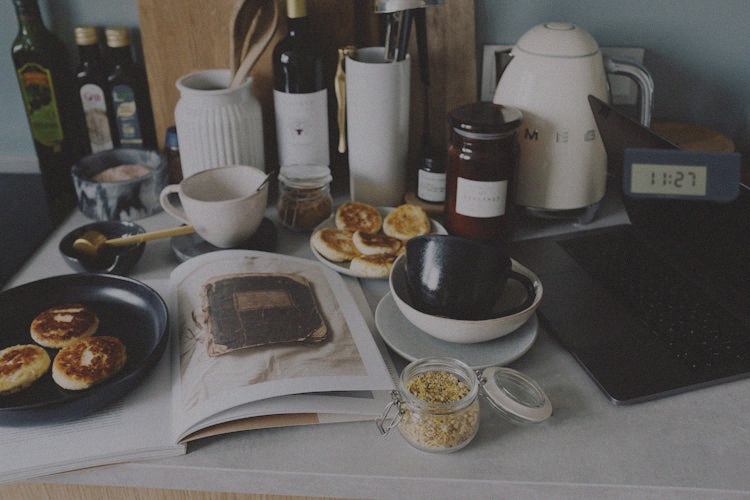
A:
11,27
